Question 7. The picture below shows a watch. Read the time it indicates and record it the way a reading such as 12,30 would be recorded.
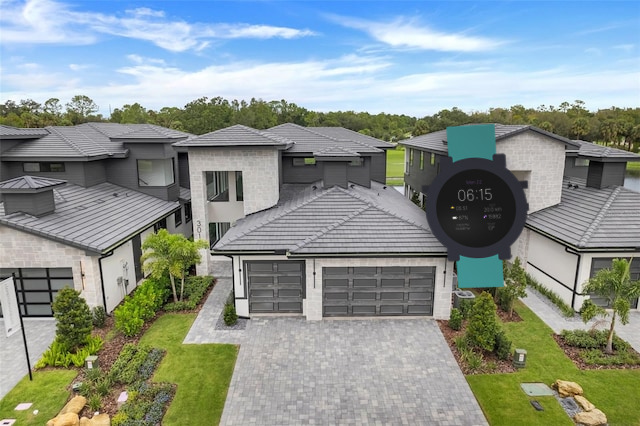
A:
6,15
